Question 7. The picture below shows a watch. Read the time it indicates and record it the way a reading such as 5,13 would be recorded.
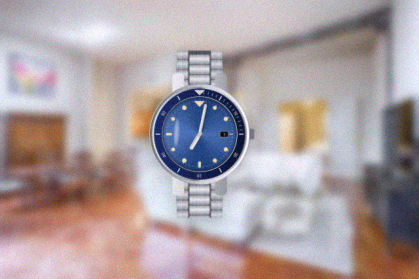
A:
7,02
